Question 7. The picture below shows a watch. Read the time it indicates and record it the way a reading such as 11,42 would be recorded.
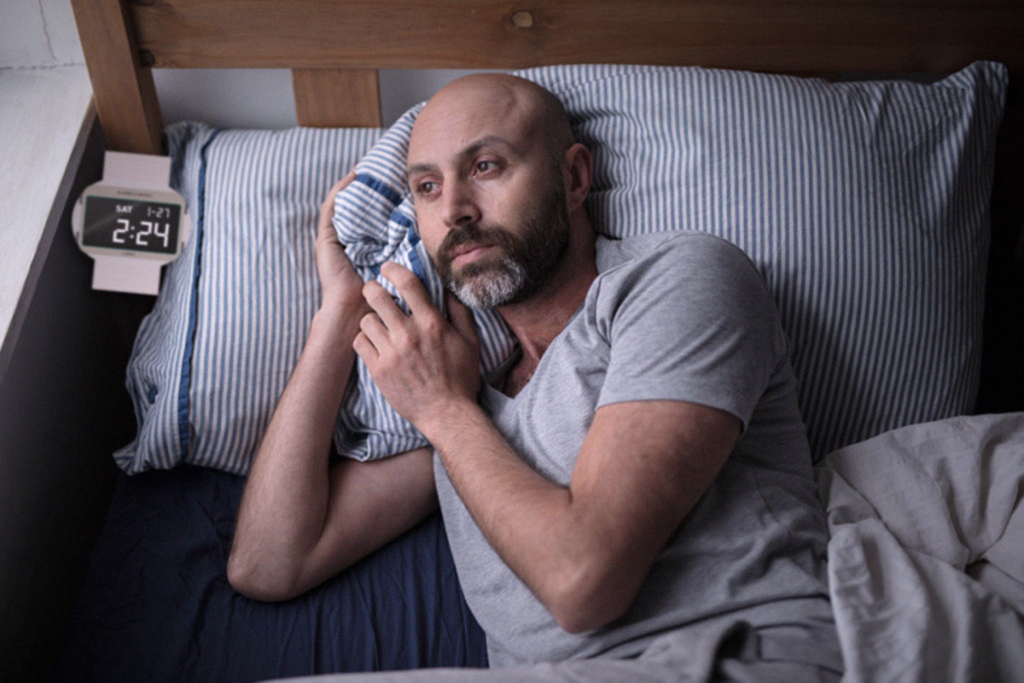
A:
2,24
